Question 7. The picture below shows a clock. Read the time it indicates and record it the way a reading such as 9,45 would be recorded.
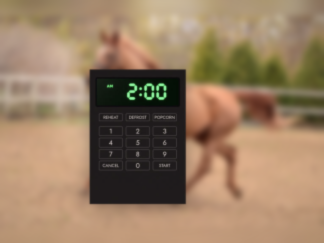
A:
2,00
